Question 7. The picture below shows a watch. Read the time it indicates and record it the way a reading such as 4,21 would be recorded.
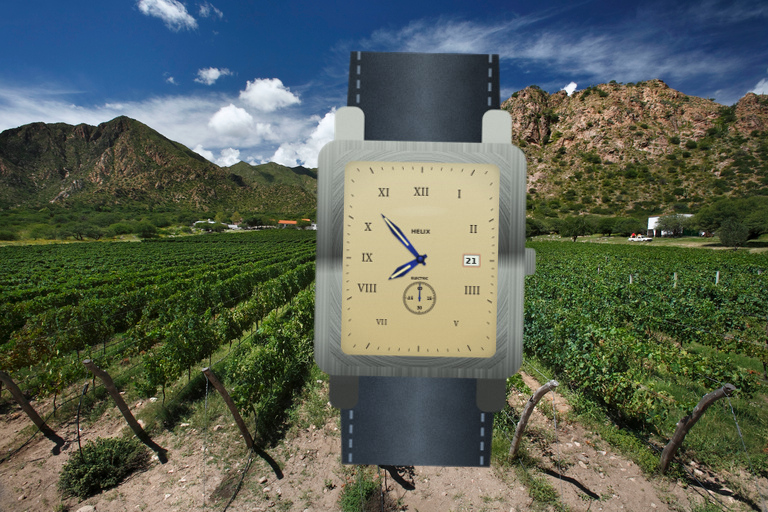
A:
7,53
